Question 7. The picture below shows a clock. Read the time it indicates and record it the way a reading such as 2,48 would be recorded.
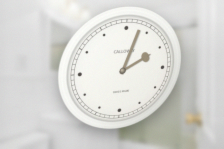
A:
2,03
